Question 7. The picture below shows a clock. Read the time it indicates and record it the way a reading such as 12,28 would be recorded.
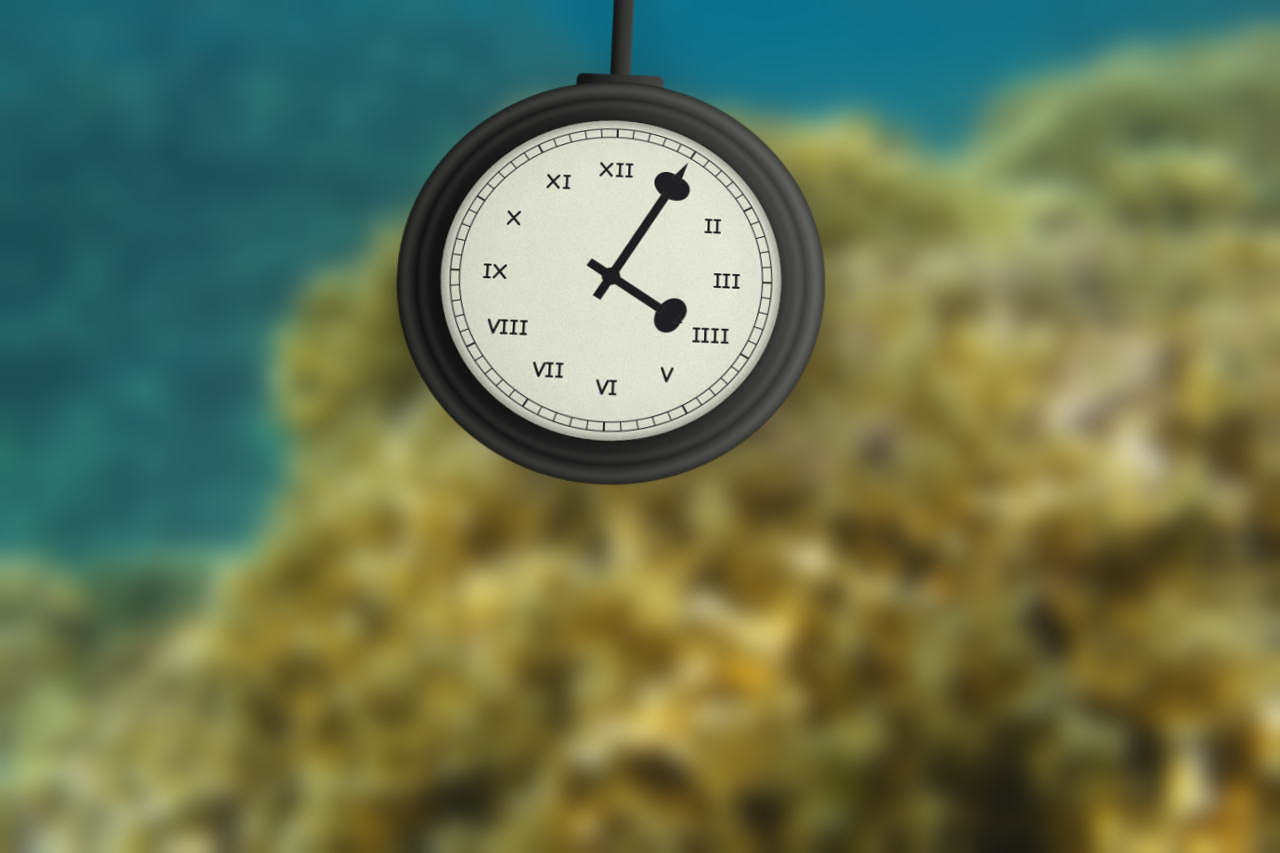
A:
4,05
